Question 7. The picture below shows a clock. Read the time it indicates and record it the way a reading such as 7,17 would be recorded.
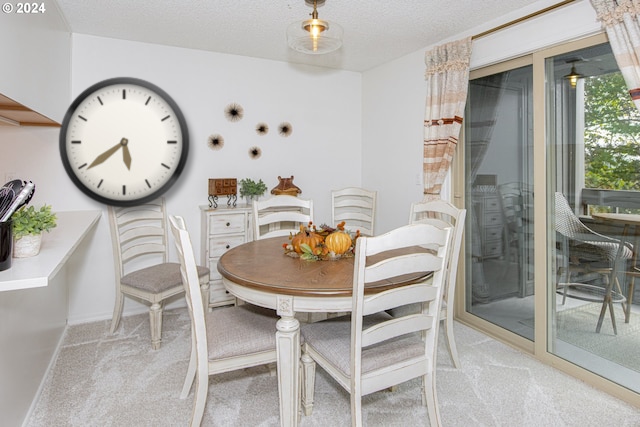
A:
5,39
